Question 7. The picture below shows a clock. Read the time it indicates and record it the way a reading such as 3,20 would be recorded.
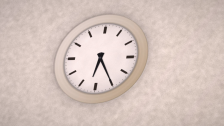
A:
6,25
